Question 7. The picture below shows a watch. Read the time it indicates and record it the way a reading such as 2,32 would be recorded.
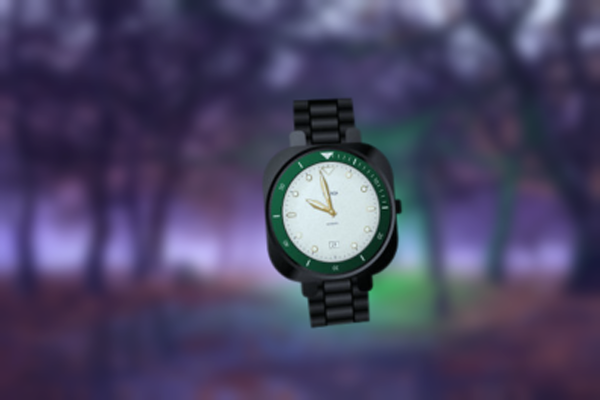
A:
9,58
